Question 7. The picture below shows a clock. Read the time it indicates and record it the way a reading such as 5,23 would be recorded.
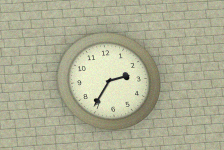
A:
2,36
